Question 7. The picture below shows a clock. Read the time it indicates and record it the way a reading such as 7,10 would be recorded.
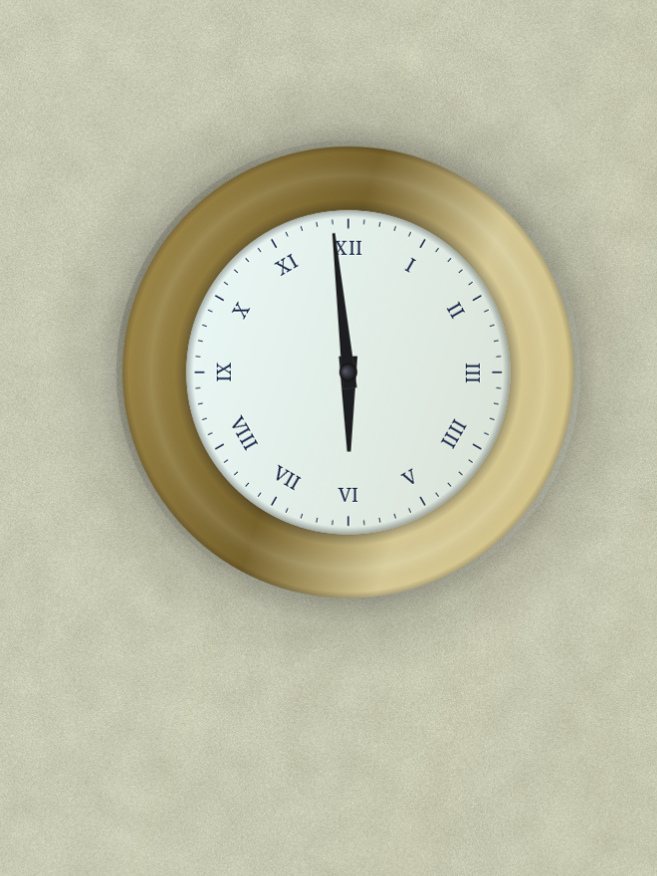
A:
5,59
